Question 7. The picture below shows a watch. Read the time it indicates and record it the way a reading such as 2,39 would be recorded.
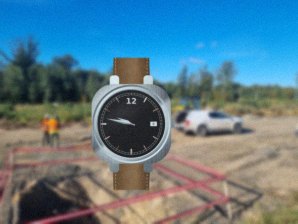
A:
9,47
